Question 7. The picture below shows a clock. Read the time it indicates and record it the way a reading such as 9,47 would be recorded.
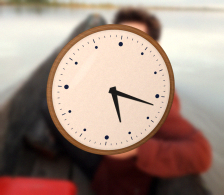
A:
5,17
